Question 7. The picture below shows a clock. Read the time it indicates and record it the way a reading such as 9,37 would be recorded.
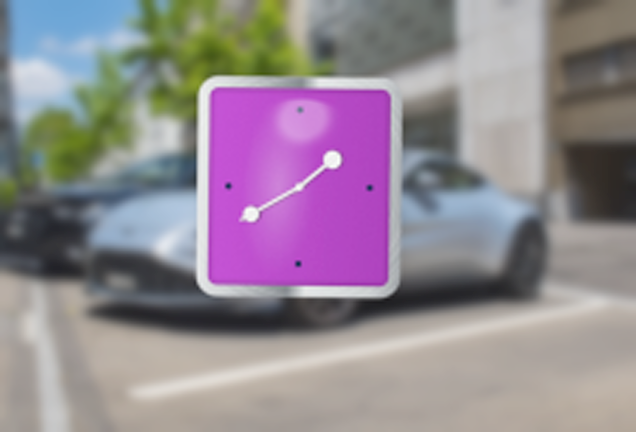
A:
1,40
